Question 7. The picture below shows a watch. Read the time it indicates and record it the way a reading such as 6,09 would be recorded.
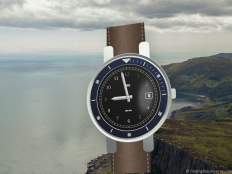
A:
8,58
